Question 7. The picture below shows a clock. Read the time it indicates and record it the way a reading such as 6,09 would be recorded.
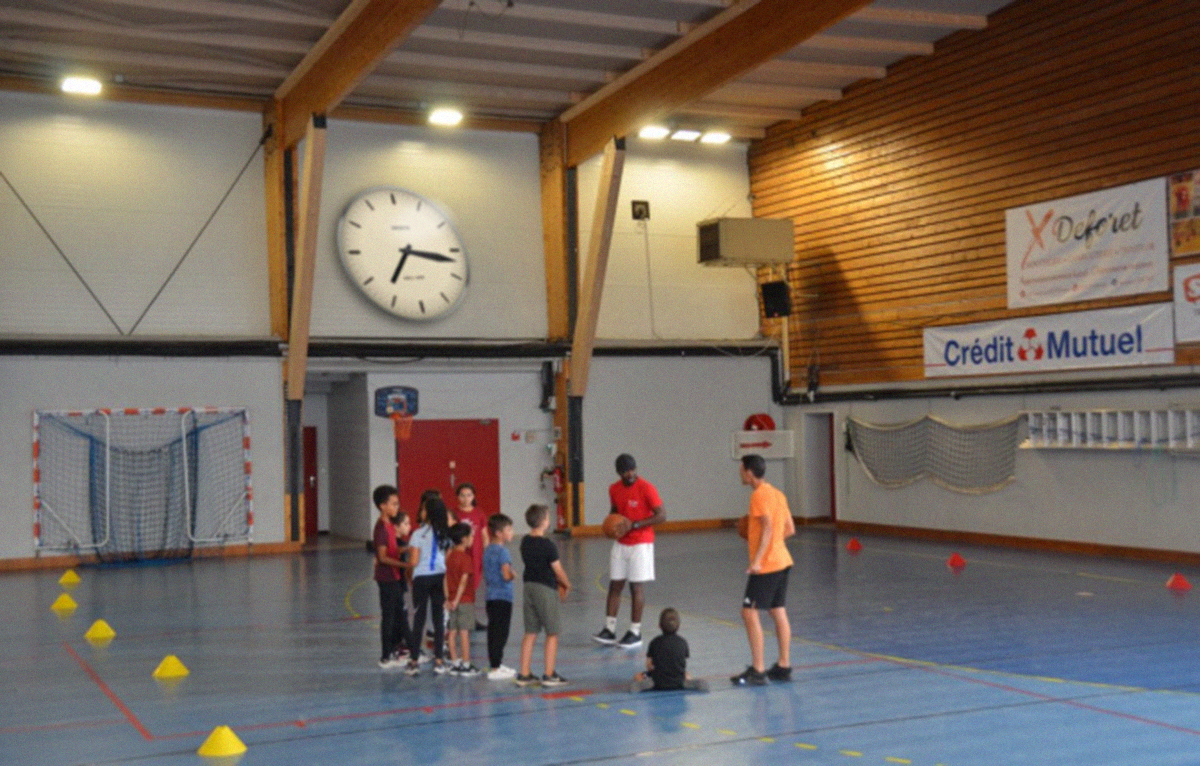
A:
7,17
